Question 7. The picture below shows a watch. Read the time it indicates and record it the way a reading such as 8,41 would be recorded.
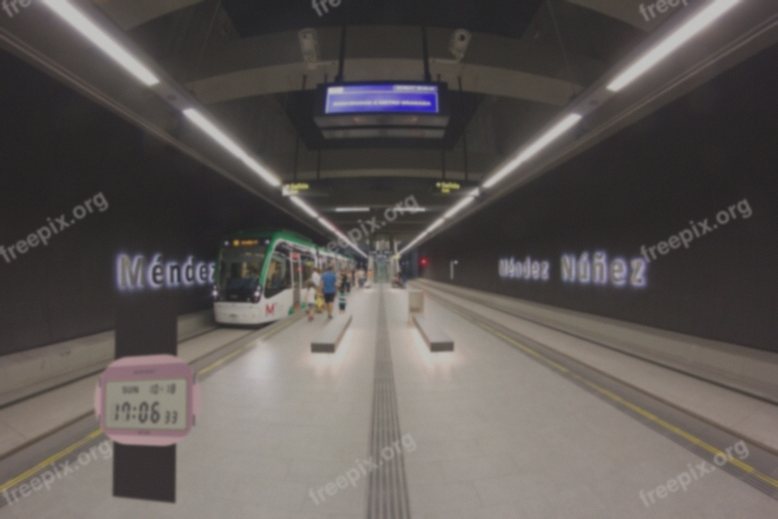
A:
17,06
